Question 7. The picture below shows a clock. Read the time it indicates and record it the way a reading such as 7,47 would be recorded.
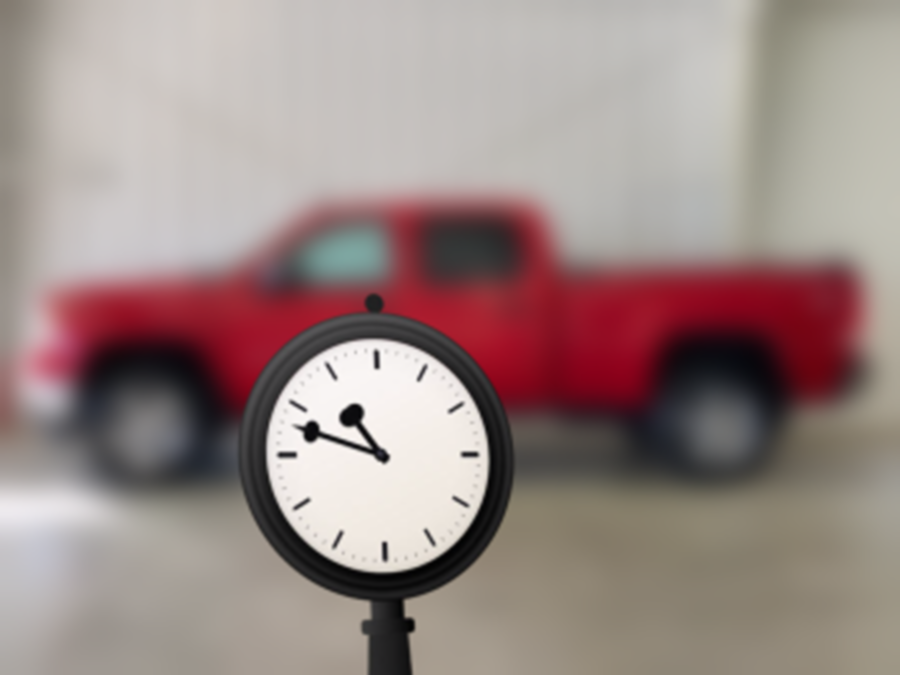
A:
10,48
